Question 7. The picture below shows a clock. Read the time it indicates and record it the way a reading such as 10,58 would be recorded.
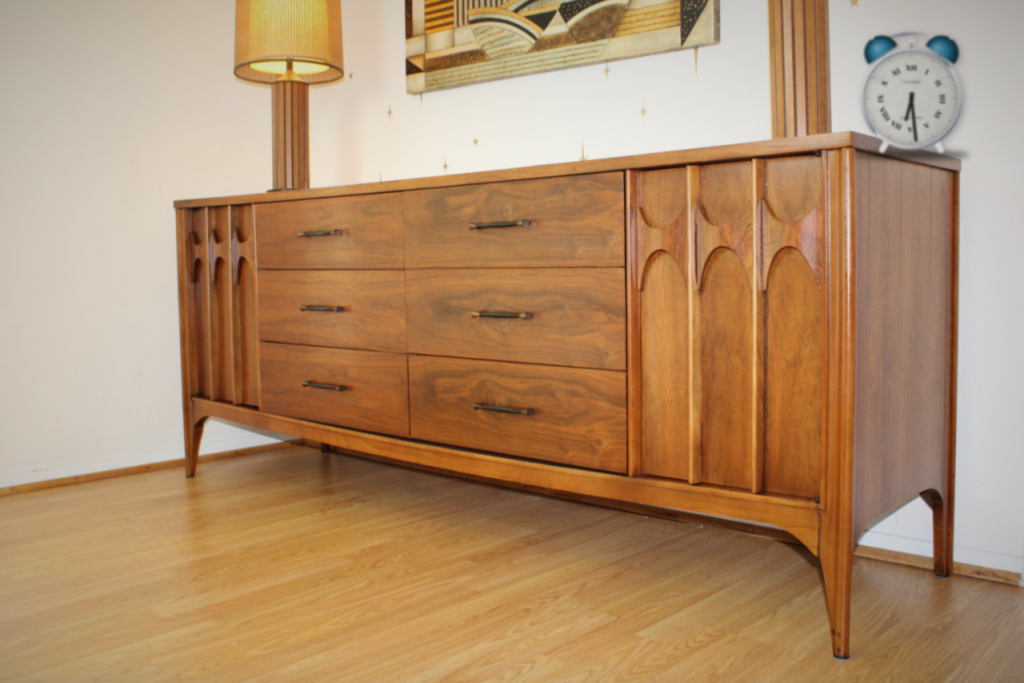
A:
6,29
